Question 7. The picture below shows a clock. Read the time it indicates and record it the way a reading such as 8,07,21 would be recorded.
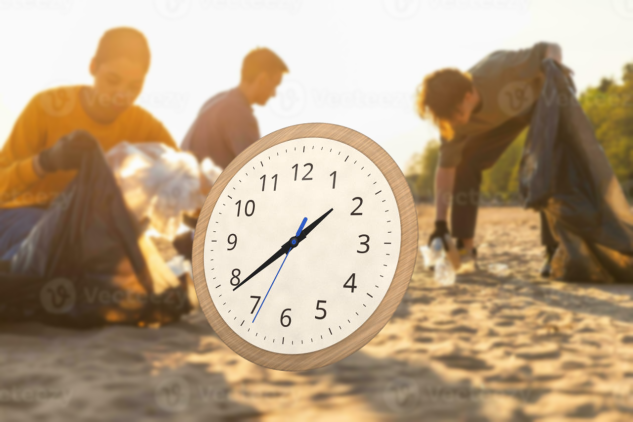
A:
1,38,34
